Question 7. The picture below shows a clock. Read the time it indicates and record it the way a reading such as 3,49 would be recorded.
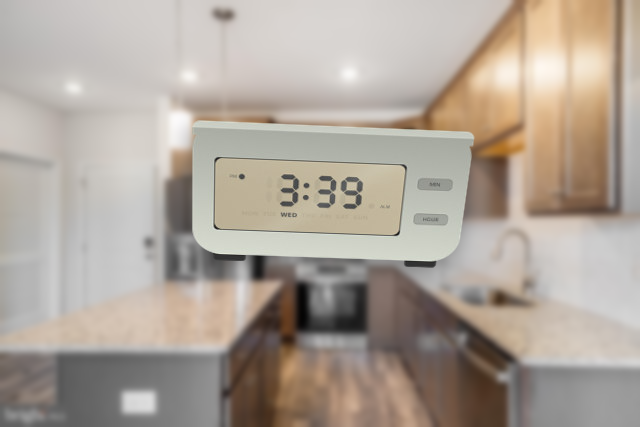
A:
3,39
